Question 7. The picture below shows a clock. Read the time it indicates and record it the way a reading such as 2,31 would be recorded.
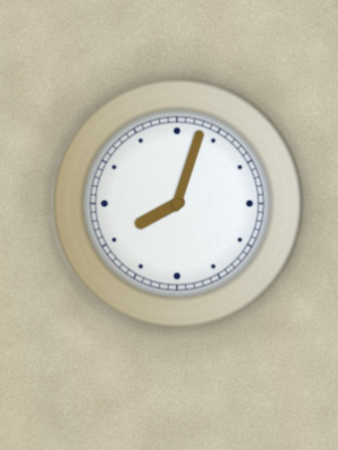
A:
8,03
